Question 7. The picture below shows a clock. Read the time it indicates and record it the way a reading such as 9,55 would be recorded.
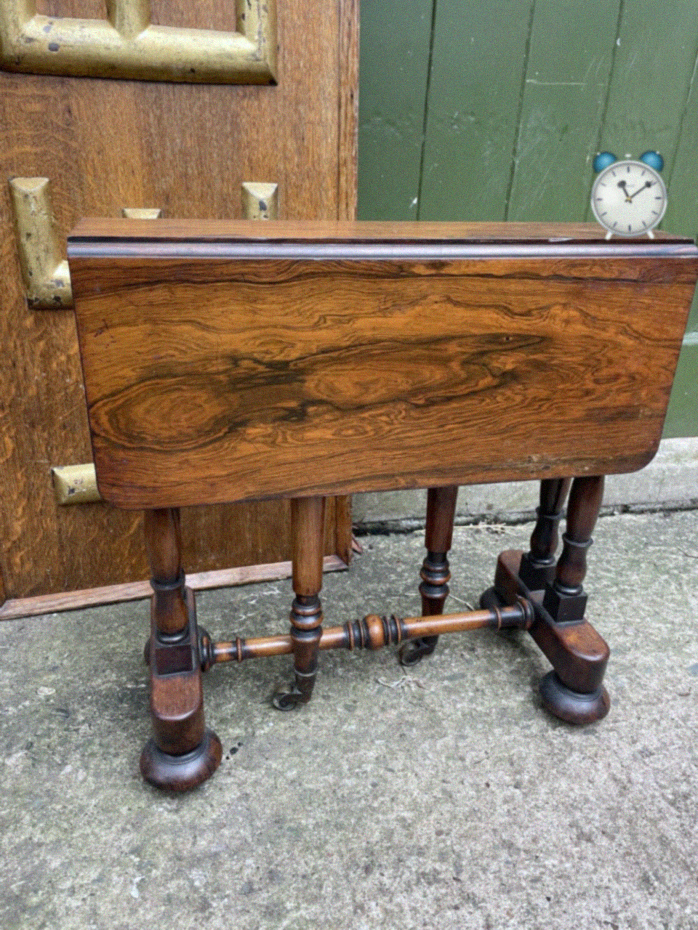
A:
11,09
